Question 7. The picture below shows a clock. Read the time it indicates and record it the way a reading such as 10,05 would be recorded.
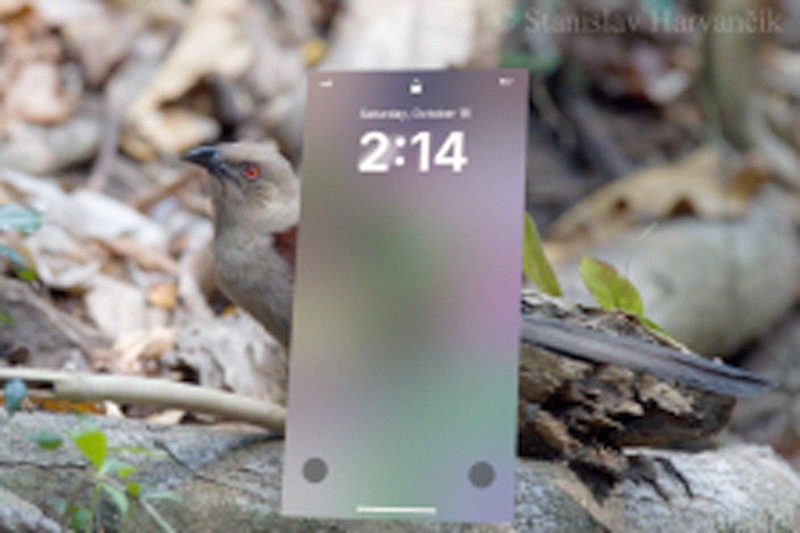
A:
2,14
